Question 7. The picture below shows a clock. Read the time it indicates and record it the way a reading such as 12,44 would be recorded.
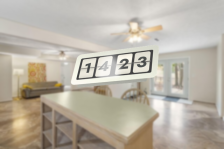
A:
14,23
